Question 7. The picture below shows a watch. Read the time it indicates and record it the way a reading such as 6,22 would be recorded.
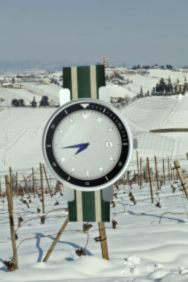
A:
7,44
